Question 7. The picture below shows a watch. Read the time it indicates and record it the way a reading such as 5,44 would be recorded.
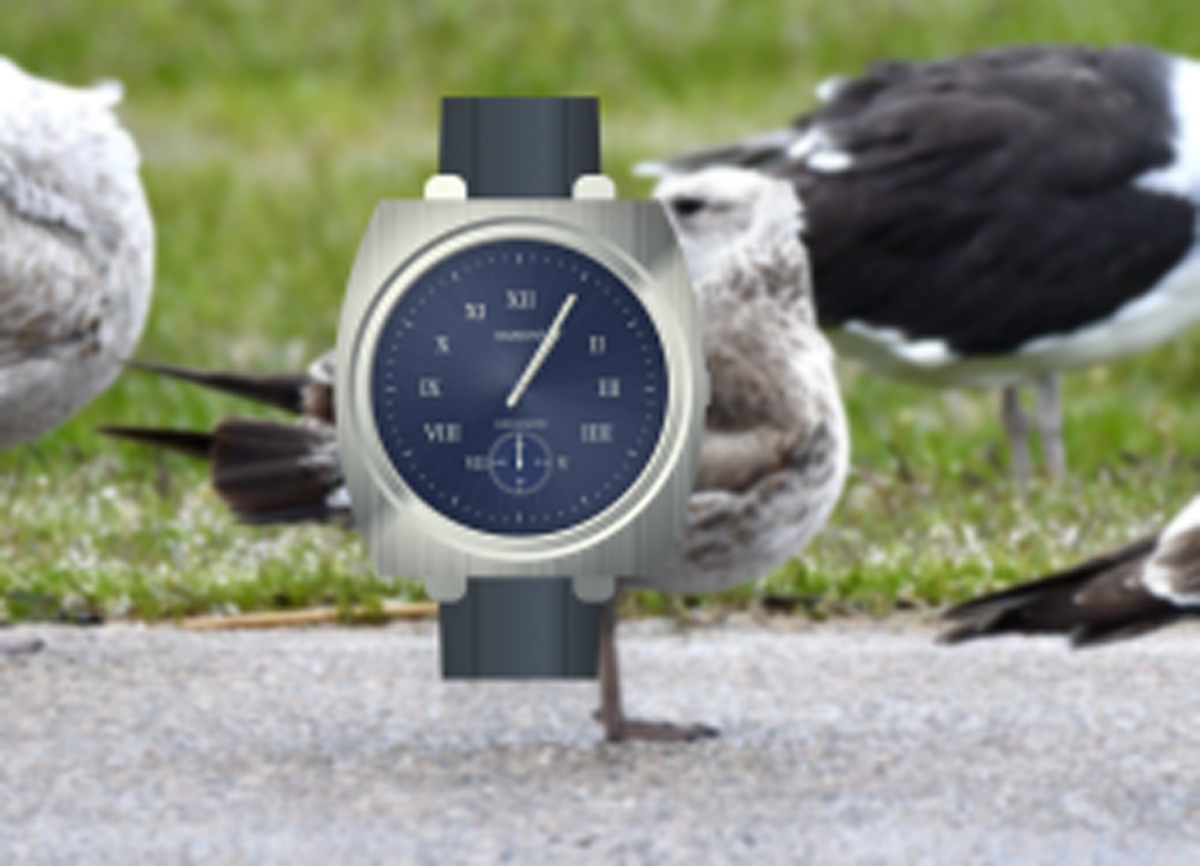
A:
1,05
